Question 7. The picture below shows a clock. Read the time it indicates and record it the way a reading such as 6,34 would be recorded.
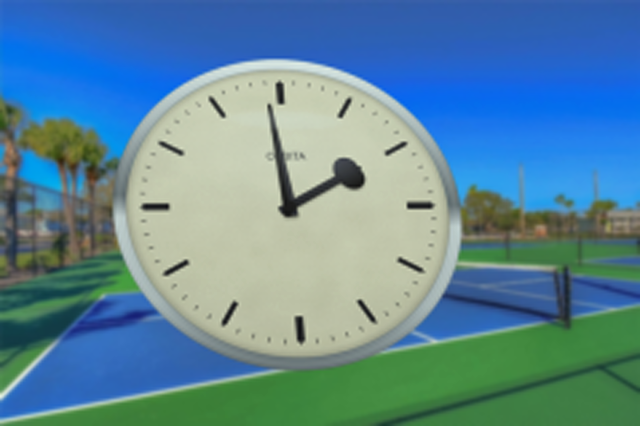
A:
1,59
